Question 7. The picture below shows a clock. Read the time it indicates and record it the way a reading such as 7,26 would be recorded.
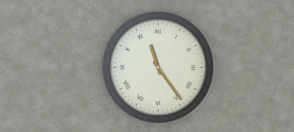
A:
11,24
